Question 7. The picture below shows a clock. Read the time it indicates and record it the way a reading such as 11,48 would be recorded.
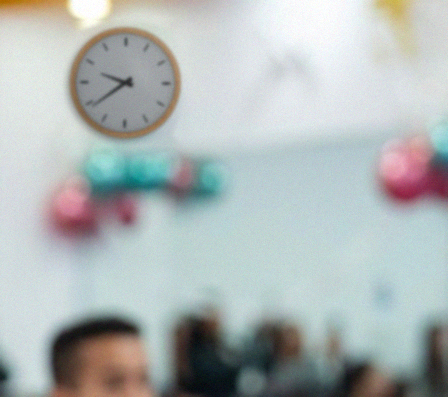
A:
9,39
